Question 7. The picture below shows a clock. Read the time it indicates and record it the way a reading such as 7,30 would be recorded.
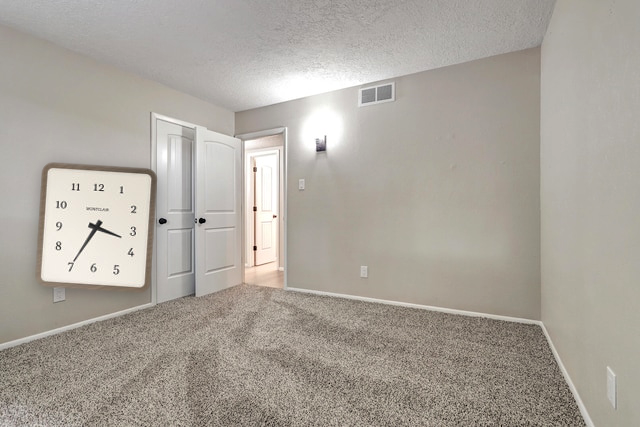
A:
3,35
